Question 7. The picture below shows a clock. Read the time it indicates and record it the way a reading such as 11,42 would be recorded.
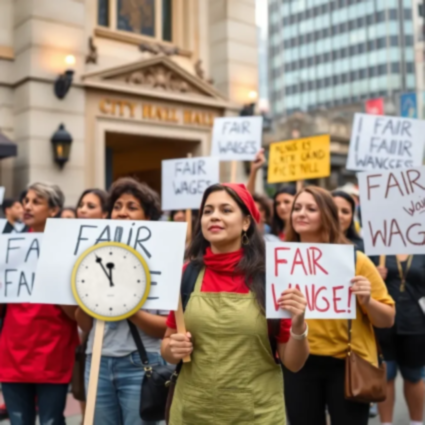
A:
11,55
